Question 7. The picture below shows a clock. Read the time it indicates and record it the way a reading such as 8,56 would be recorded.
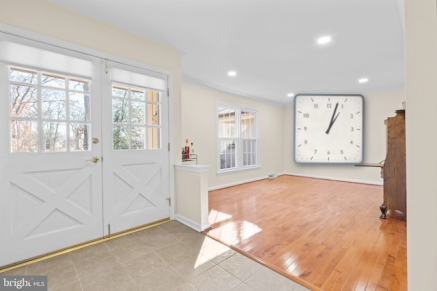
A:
1,03
